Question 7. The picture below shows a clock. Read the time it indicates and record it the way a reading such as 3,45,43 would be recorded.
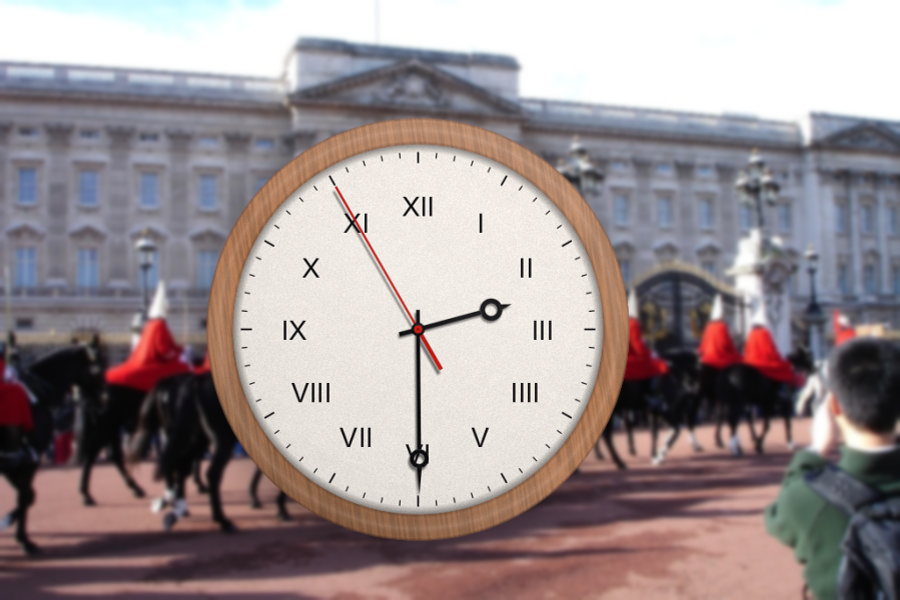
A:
2,29,55
